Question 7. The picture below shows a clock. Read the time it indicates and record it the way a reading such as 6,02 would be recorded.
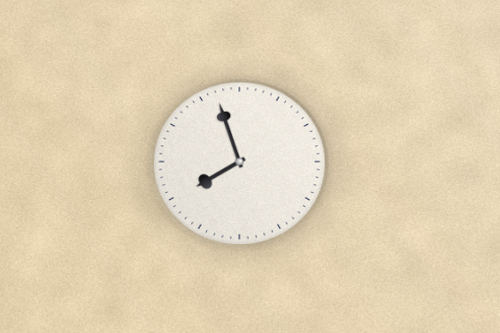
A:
7,57
